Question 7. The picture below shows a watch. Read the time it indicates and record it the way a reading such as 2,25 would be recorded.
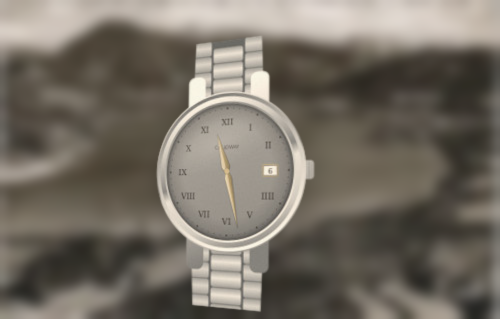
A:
11,28
